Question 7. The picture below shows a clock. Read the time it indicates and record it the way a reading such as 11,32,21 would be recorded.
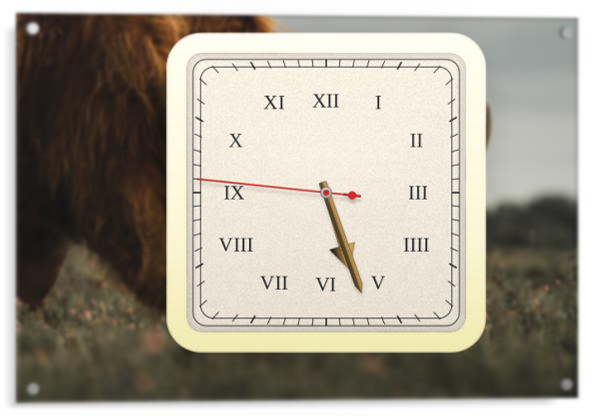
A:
5,26,46
